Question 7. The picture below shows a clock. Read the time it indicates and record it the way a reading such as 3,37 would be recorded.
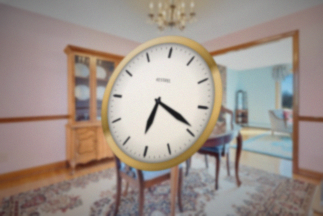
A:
6,19
